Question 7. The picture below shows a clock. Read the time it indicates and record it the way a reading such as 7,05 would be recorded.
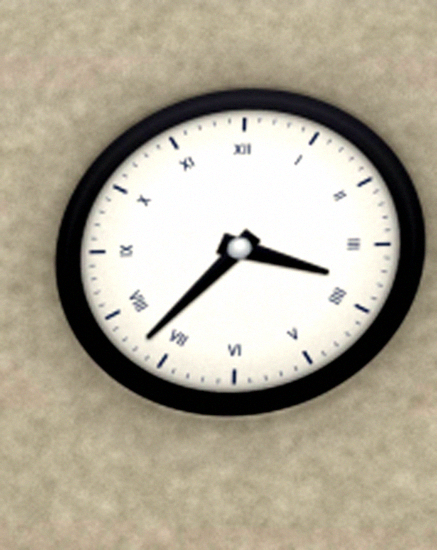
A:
3,37
